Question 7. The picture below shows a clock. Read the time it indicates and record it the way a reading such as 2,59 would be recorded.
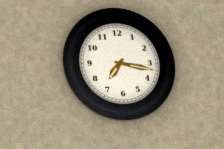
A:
7,17
